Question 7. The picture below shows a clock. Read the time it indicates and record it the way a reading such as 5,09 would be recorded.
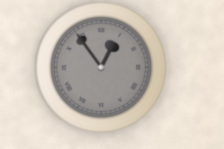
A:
12,54
